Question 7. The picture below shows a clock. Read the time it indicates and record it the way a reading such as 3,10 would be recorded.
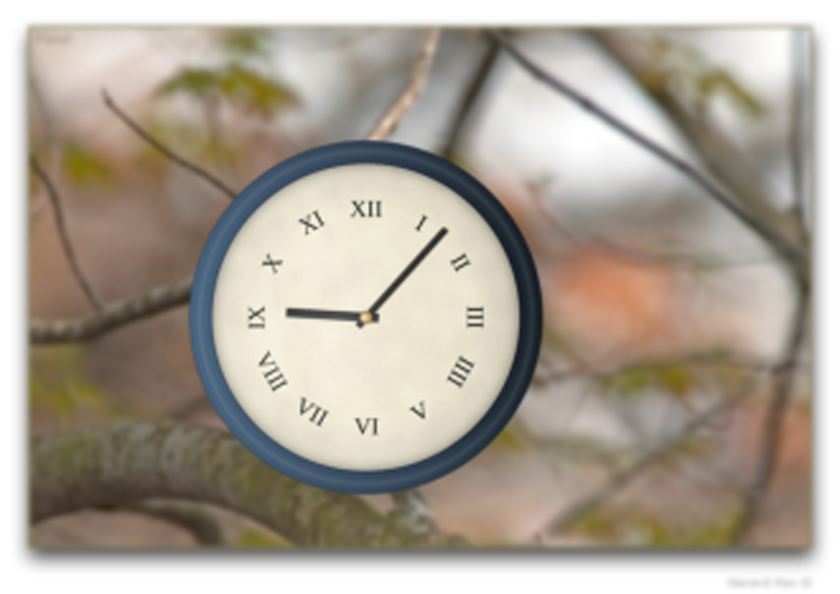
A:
9,07
